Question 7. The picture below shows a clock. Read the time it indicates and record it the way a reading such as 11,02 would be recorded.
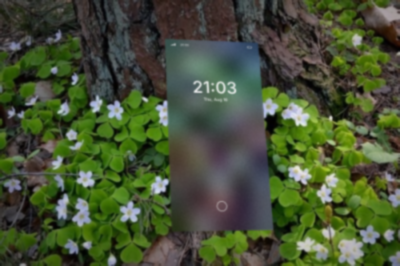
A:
21,03
